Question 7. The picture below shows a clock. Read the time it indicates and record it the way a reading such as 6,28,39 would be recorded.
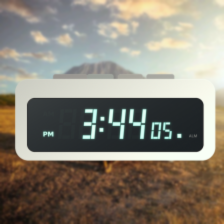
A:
3,44,05
